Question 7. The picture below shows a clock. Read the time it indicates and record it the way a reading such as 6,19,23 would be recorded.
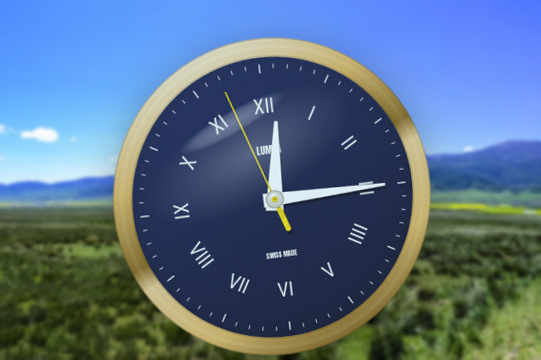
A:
12,14,57
